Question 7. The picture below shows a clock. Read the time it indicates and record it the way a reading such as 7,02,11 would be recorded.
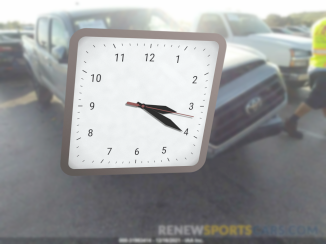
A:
3,20,17
